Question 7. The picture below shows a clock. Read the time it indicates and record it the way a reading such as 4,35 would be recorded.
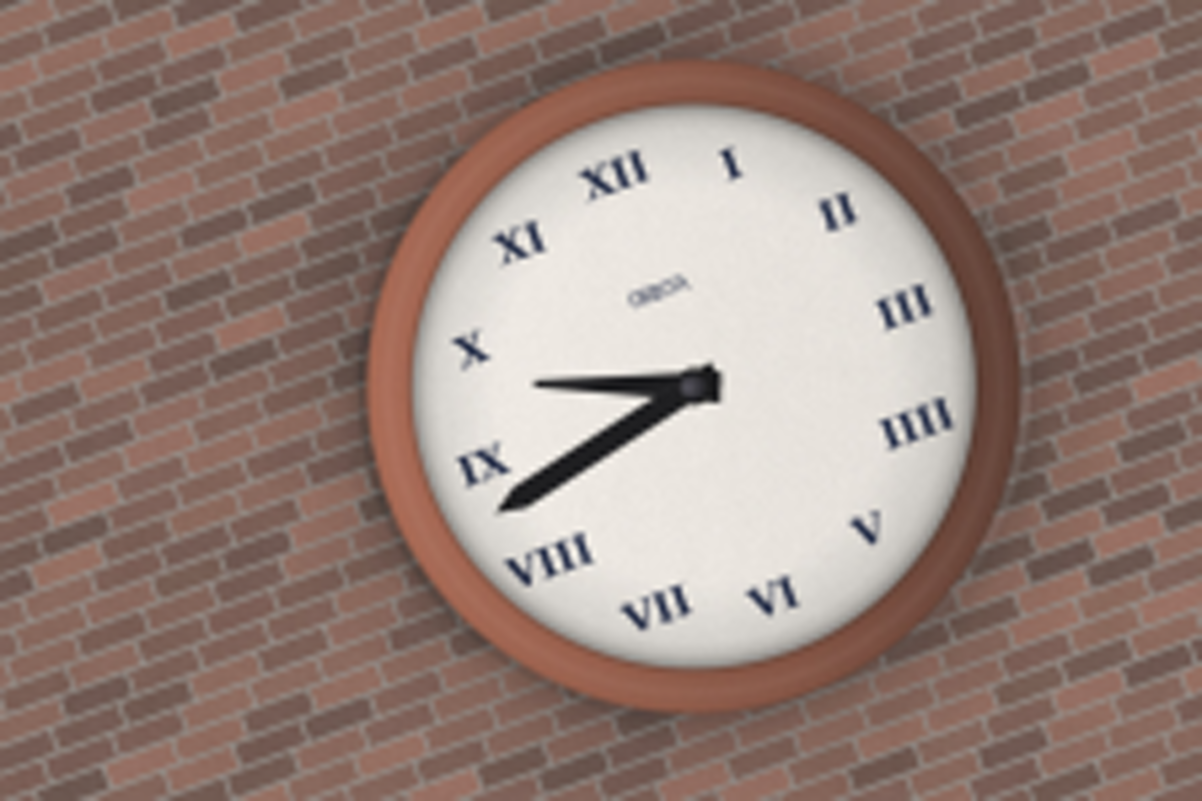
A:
9,43
